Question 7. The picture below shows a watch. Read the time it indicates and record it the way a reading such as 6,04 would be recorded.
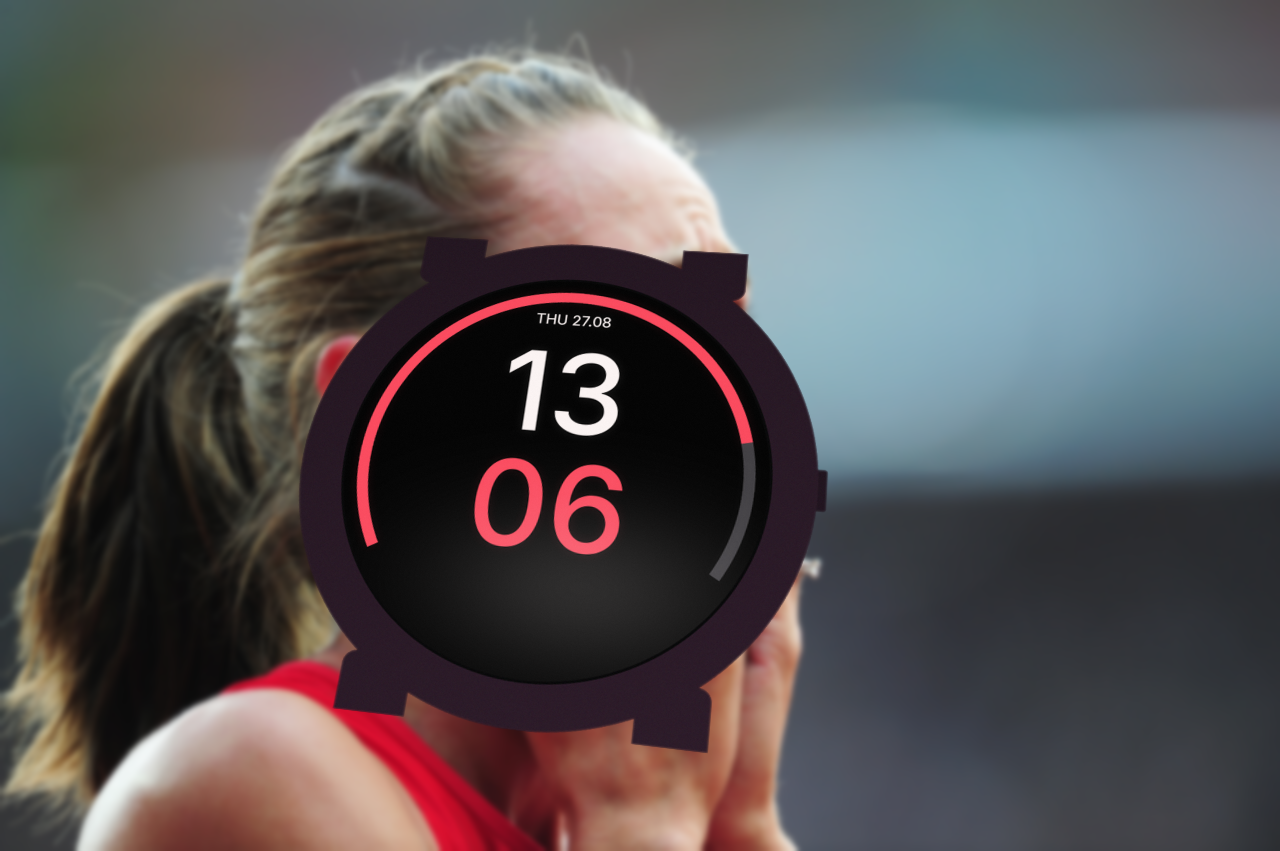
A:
13,06
